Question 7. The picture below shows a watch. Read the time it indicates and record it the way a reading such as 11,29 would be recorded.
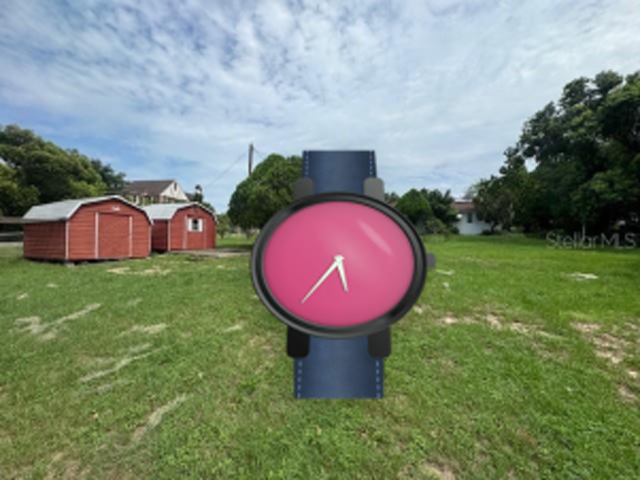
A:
5,36
